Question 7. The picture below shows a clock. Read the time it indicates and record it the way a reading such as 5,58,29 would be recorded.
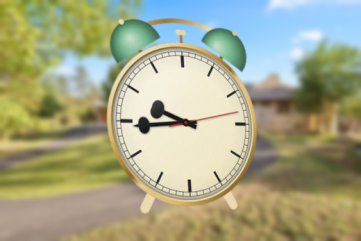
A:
9,44,13
